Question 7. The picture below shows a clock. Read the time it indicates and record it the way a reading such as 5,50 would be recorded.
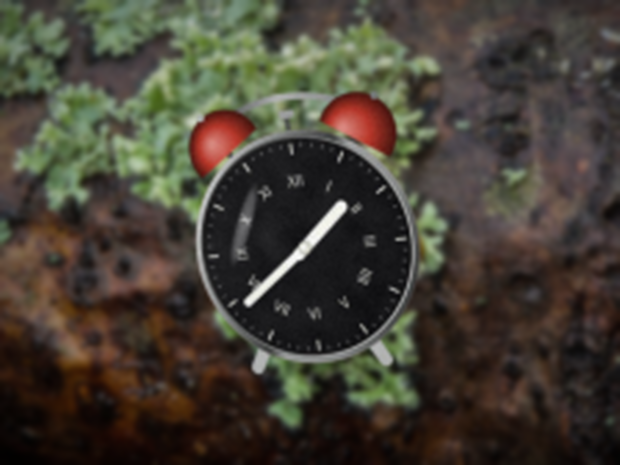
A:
1,39
